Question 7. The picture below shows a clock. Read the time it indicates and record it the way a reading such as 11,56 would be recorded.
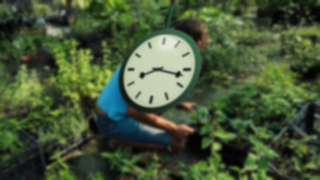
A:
8,17
